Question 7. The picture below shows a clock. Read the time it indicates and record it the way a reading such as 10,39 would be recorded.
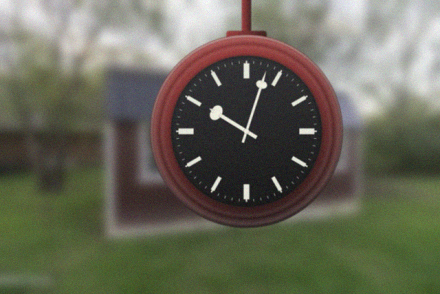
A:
10,03
